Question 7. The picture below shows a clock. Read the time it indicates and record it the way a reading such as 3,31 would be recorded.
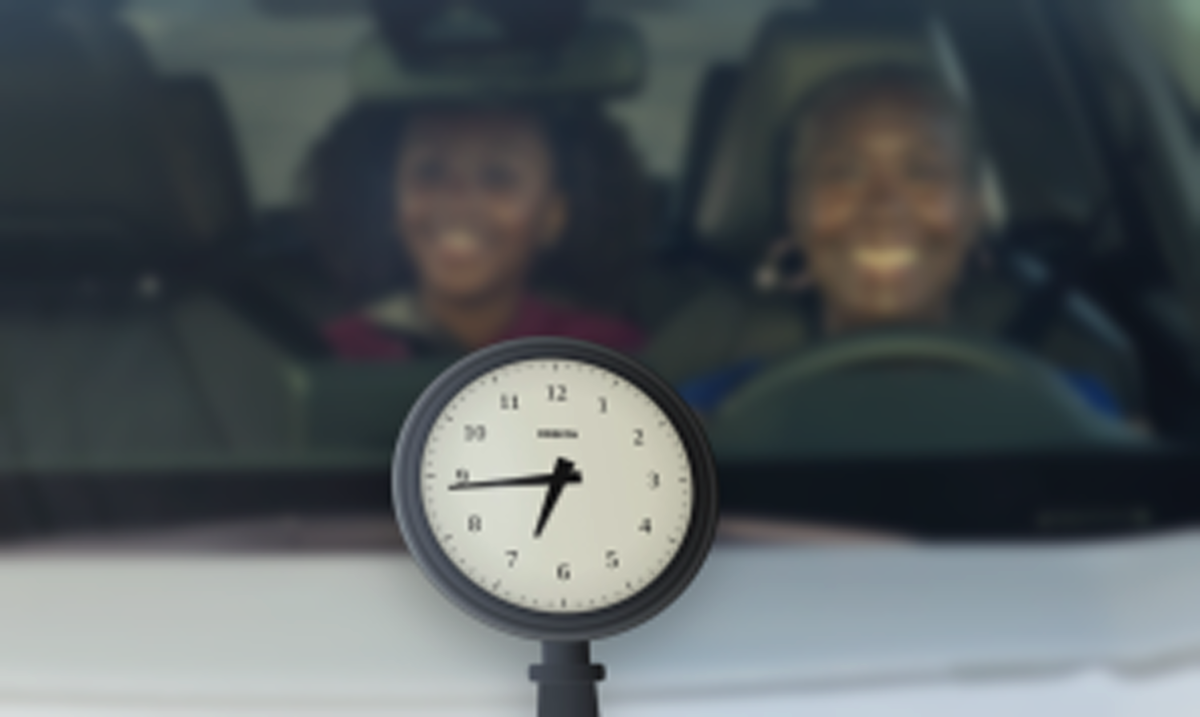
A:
6,44
